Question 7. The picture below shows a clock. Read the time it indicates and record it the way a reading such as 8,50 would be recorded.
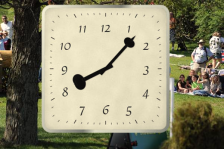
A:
8,07
